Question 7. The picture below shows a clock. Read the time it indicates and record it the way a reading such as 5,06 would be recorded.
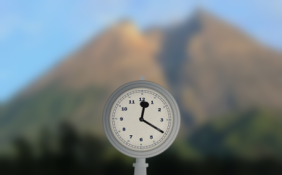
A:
12,20
